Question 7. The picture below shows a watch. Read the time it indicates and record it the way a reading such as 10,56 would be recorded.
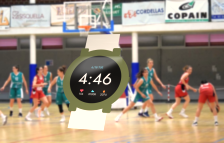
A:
4,46
